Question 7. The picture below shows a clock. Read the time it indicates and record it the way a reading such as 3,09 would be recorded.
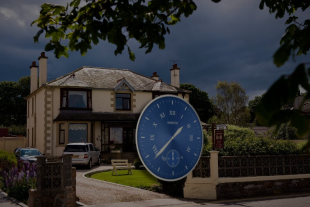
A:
1,38
